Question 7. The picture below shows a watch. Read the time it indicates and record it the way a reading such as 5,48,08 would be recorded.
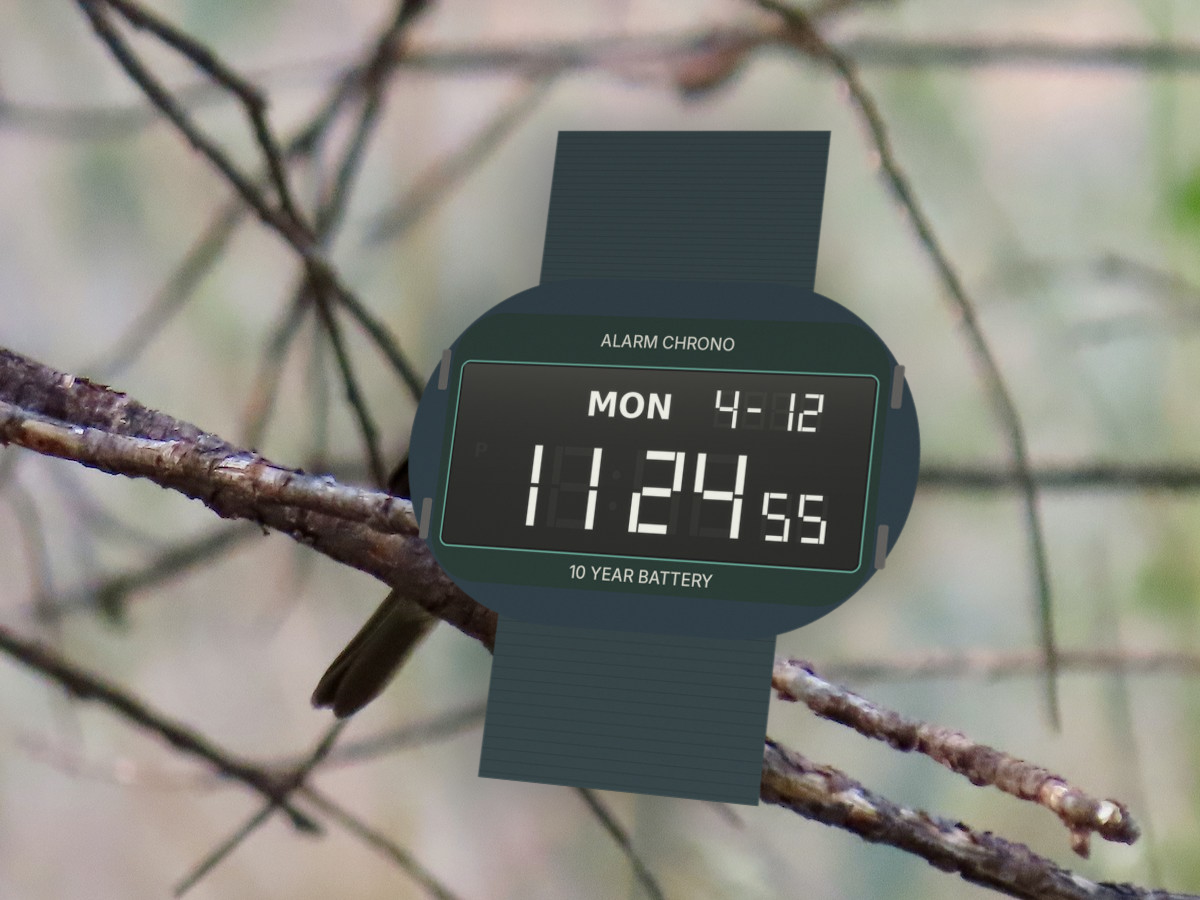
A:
11,24,55
